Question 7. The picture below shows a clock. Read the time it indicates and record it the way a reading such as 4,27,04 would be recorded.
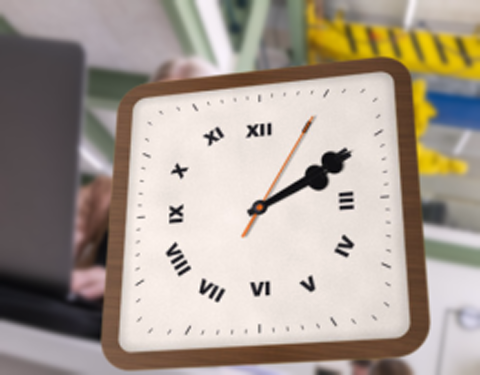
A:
2,10,05
